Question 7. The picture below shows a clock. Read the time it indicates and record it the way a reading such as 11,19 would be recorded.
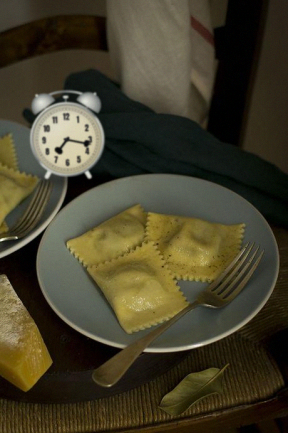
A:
7,17
